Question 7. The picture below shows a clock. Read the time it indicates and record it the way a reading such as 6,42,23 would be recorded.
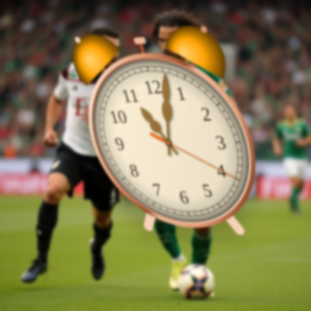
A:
11,02,20
